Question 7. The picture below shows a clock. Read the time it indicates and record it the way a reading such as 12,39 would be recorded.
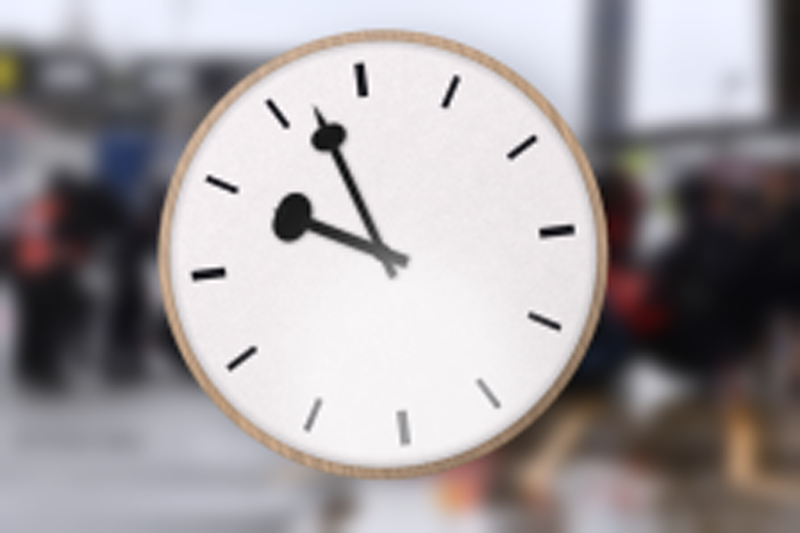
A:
9,57
